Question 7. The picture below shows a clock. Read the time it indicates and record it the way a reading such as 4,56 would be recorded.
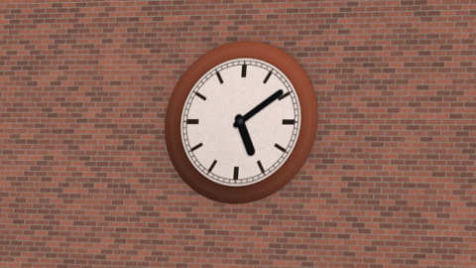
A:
5,09
